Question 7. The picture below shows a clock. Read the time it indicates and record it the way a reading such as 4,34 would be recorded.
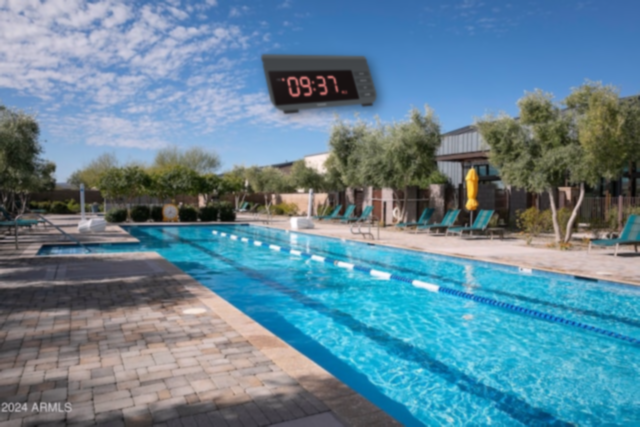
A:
9,37
